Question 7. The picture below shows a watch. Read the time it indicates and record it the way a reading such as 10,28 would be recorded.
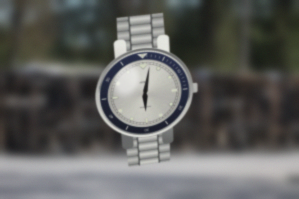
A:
6,02
